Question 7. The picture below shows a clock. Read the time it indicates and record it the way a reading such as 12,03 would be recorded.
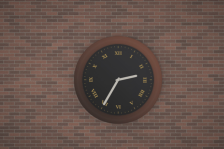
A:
2,35
